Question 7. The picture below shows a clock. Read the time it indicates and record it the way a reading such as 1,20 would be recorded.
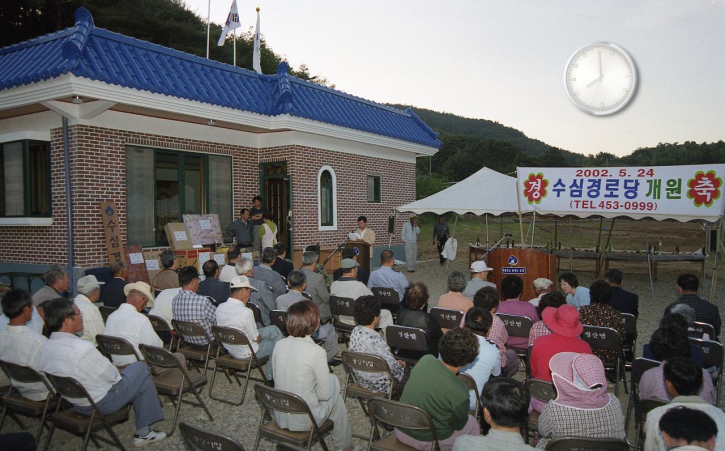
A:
8,00
